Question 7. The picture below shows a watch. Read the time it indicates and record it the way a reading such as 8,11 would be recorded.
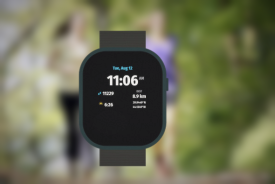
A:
11,06
